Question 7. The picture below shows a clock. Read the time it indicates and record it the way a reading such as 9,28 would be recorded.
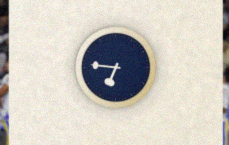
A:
6,46
